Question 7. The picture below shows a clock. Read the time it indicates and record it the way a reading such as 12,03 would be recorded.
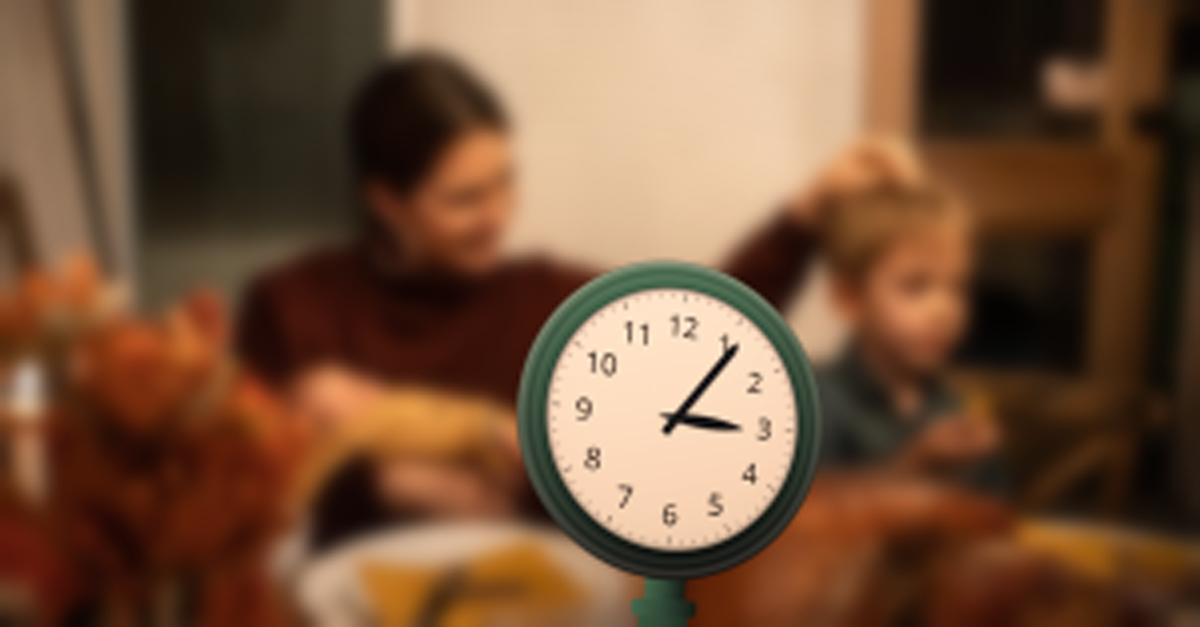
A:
3,06
